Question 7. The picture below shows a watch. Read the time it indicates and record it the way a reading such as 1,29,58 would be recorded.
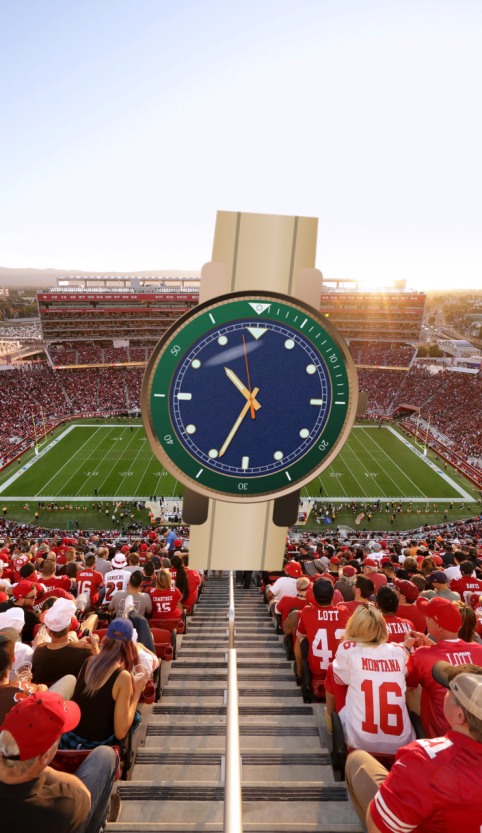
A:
10,33,58
